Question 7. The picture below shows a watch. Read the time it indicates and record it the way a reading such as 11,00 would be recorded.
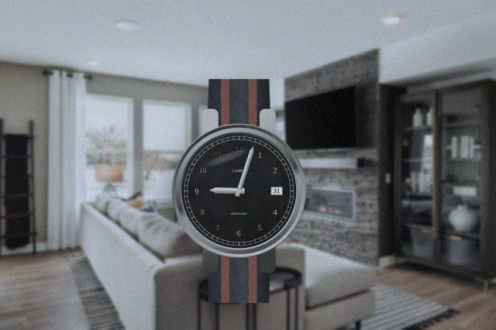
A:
9,03
